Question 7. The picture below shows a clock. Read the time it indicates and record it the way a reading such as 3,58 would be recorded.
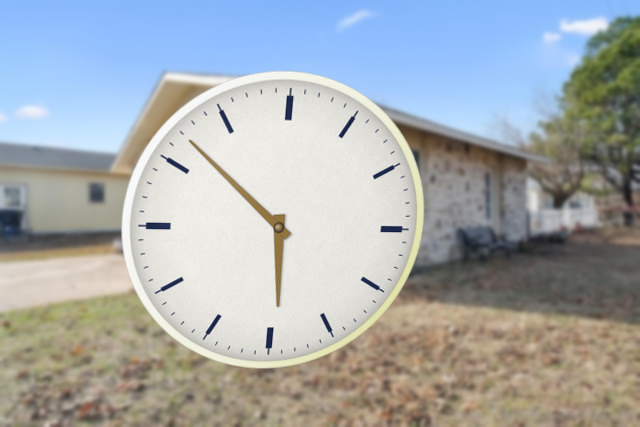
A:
5,52
